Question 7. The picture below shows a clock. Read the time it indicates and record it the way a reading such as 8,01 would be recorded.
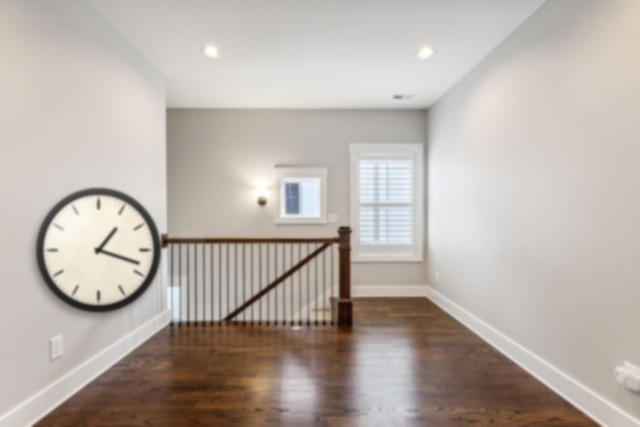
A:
1,18
